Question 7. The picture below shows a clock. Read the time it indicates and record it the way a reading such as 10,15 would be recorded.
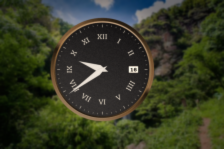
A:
9,39
